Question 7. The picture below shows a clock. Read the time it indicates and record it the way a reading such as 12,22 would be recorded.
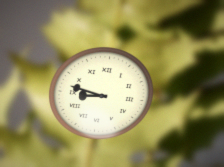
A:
8,47
